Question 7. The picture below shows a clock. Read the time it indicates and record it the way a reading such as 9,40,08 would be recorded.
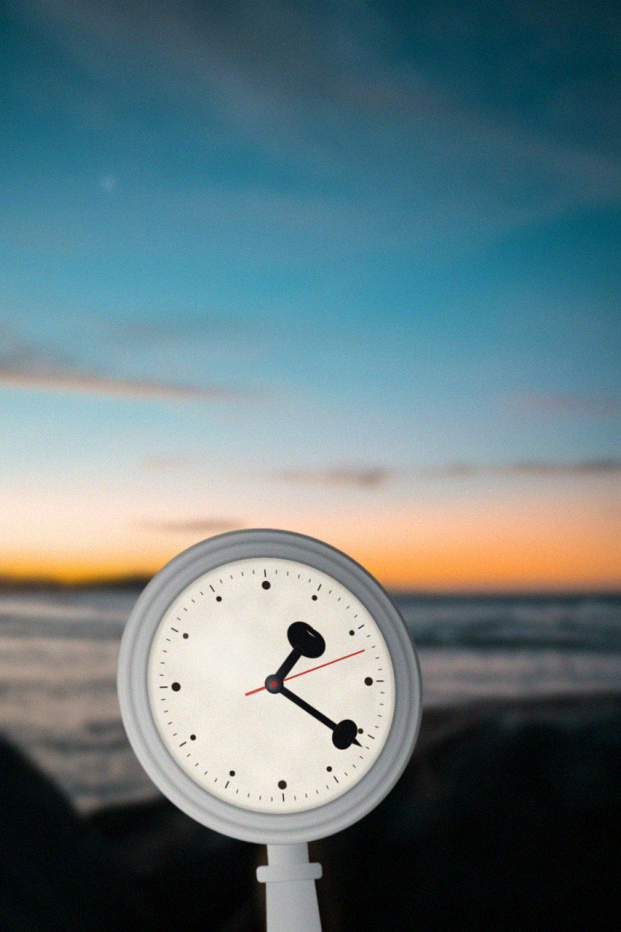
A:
1,21,12
